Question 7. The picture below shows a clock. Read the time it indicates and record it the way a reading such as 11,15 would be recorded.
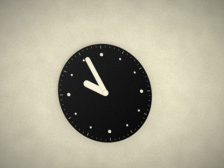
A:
9,56
